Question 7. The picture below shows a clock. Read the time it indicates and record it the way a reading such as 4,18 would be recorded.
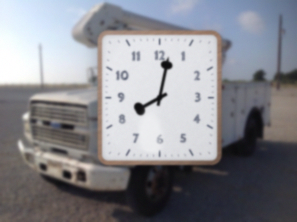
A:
8,02
